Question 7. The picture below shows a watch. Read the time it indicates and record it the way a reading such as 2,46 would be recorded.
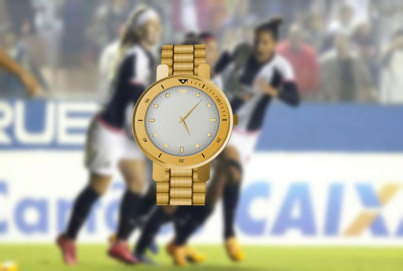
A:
5,07
